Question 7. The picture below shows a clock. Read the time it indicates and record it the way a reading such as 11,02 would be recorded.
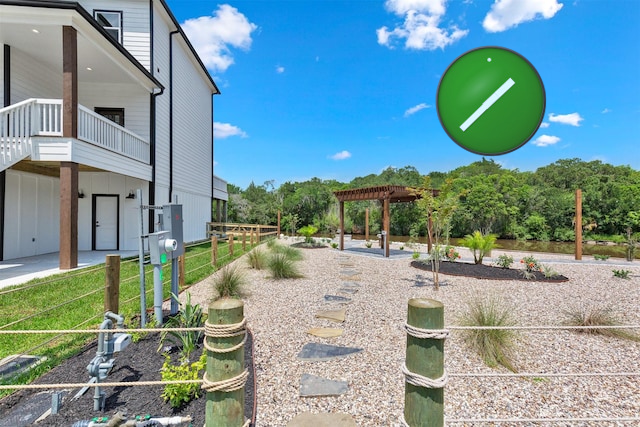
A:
1,38
